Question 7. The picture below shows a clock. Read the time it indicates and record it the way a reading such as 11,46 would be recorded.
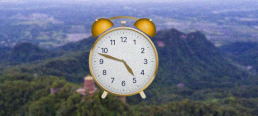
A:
4,48
